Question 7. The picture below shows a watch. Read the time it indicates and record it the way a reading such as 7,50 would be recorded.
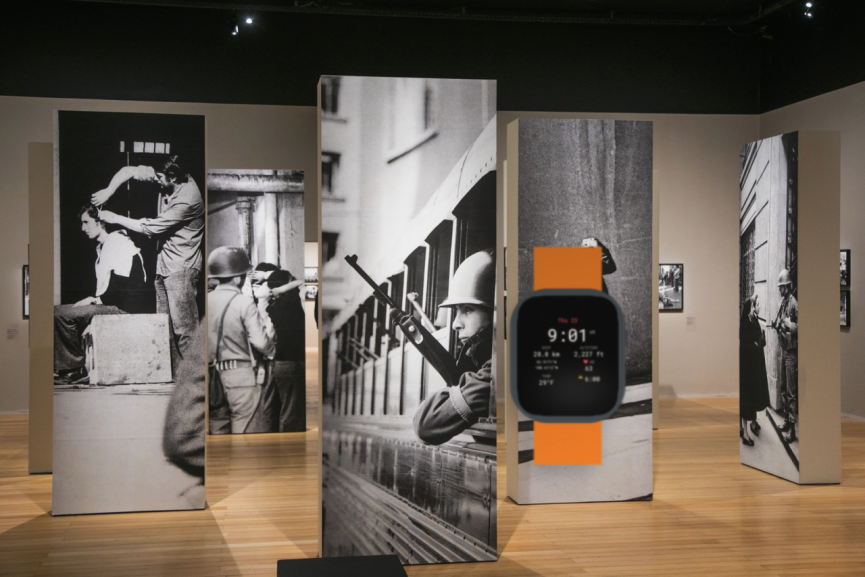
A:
9,01
